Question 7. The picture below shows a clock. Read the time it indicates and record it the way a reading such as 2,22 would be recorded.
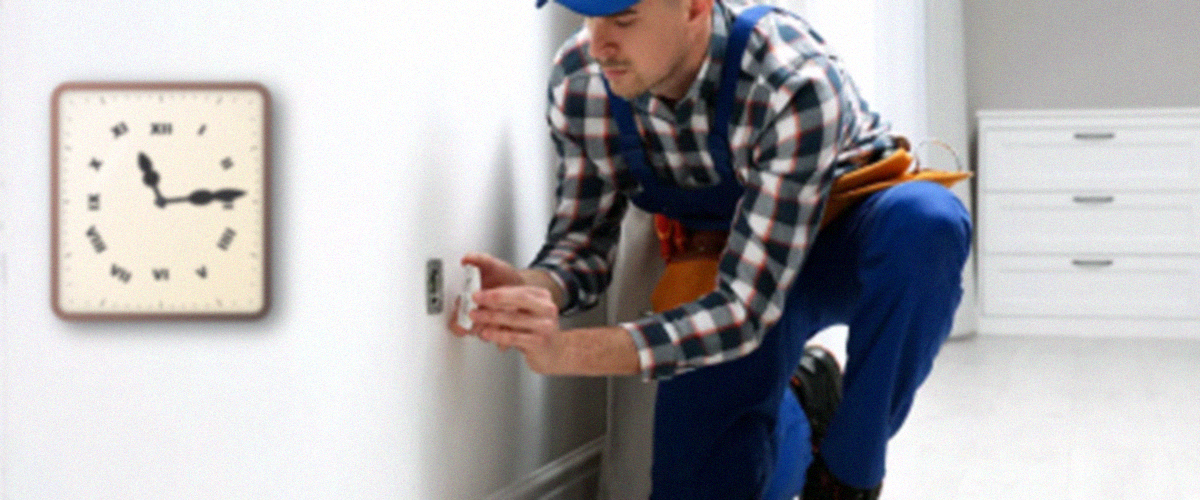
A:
11,14
